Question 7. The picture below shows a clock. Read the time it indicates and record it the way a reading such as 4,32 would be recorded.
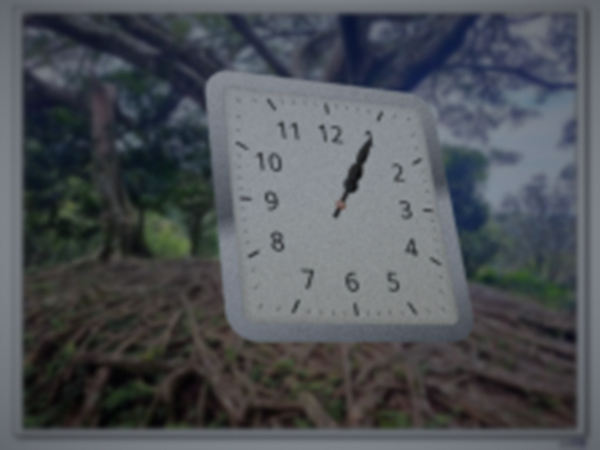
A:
1,05
